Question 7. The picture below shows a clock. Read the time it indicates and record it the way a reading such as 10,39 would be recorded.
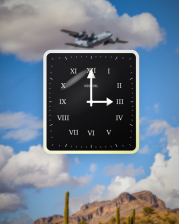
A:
3,00
